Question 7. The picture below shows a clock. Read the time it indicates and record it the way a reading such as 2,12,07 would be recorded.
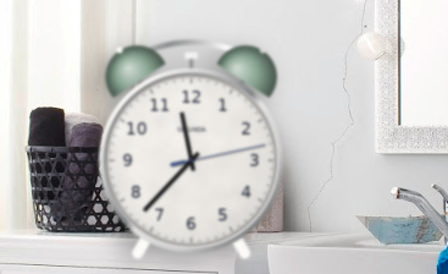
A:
11,37,13
